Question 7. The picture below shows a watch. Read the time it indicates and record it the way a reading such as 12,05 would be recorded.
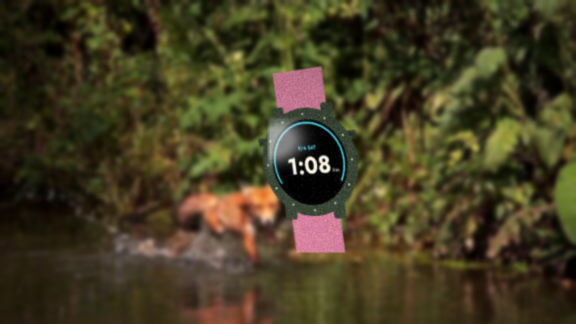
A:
1,08
